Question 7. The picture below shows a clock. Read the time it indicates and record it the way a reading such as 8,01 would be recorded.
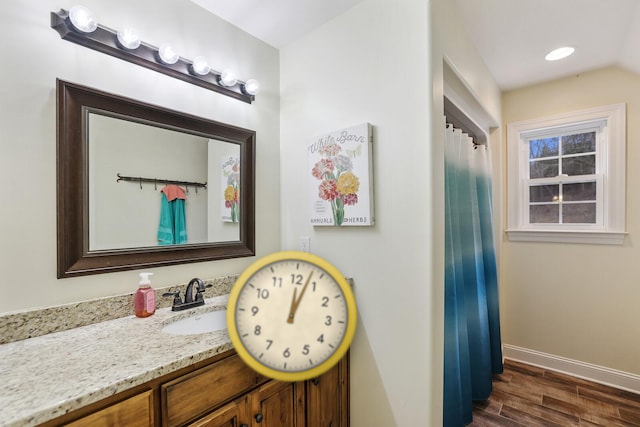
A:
12,03
